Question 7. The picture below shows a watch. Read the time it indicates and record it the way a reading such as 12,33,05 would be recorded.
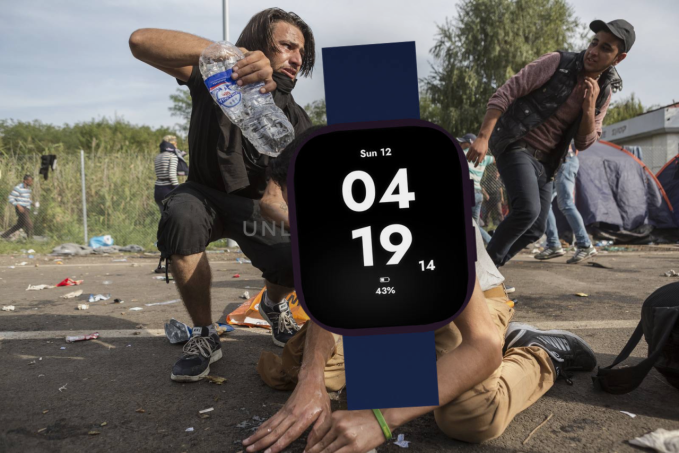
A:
4,19,14
